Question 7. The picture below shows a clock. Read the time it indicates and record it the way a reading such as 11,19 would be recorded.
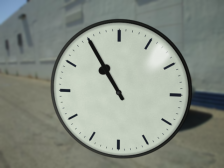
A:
10,55
